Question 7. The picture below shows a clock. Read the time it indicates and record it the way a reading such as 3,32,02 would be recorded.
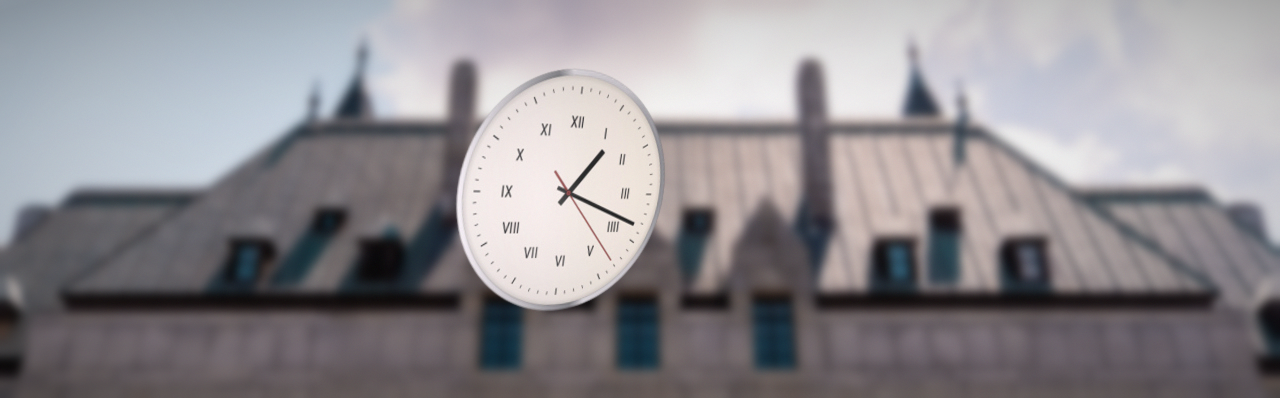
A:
1,18,23
